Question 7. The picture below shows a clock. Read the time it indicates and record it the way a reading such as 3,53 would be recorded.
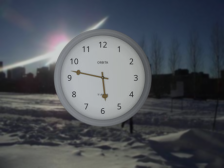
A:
5,47
